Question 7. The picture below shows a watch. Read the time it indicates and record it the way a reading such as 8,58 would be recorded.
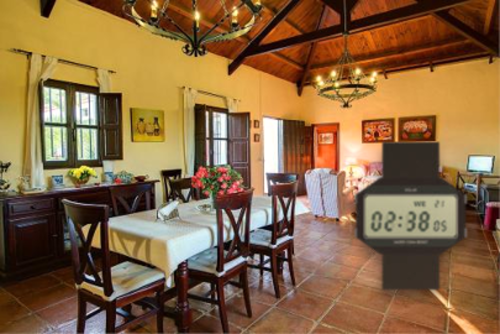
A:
2,38
